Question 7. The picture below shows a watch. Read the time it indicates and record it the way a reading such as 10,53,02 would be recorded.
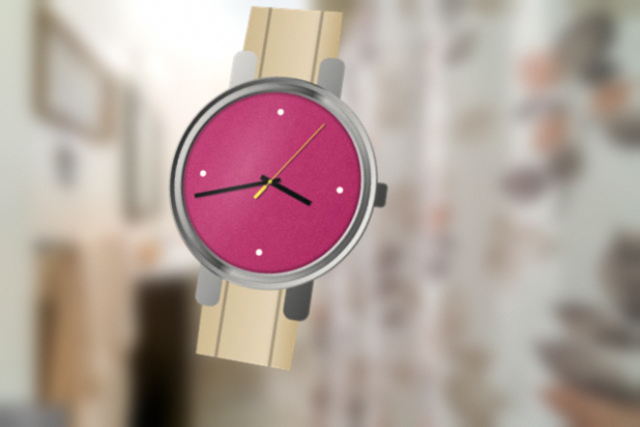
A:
3,42,06
